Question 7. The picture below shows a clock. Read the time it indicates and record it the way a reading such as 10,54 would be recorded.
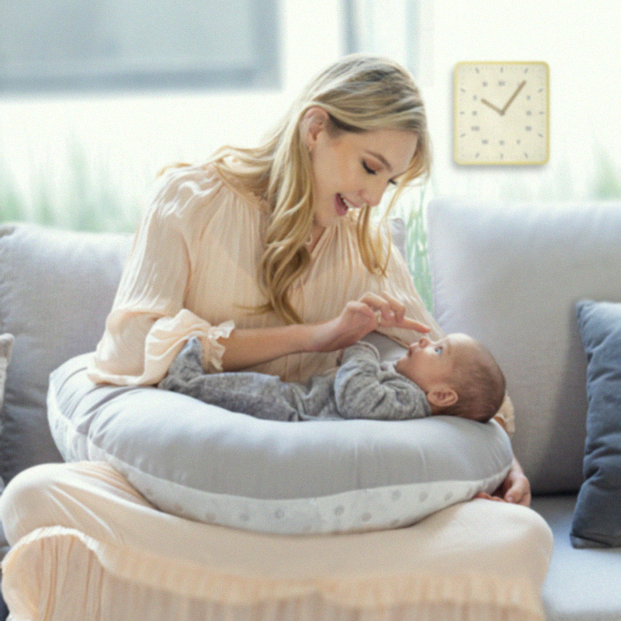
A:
10,06
